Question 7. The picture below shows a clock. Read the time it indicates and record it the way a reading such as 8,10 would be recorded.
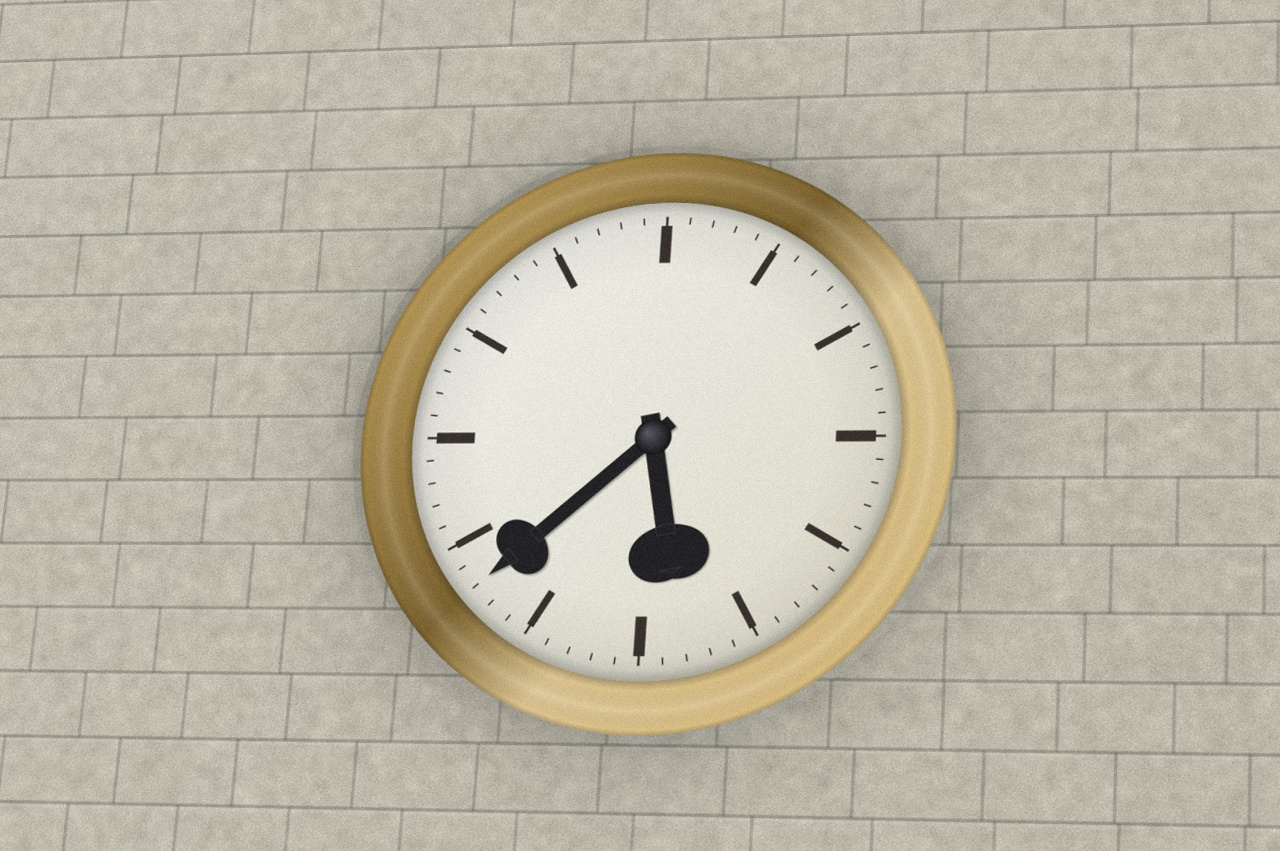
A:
5,38
